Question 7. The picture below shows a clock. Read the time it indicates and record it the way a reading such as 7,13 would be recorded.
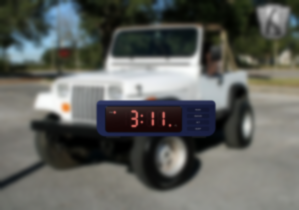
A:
3,11
